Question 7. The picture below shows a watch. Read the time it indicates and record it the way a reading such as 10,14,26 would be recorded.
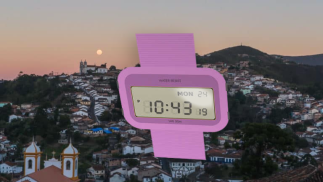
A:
10,43,19
